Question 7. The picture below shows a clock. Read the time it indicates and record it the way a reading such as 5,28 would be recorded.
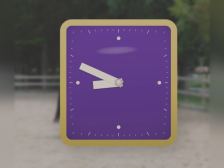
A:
8,49
